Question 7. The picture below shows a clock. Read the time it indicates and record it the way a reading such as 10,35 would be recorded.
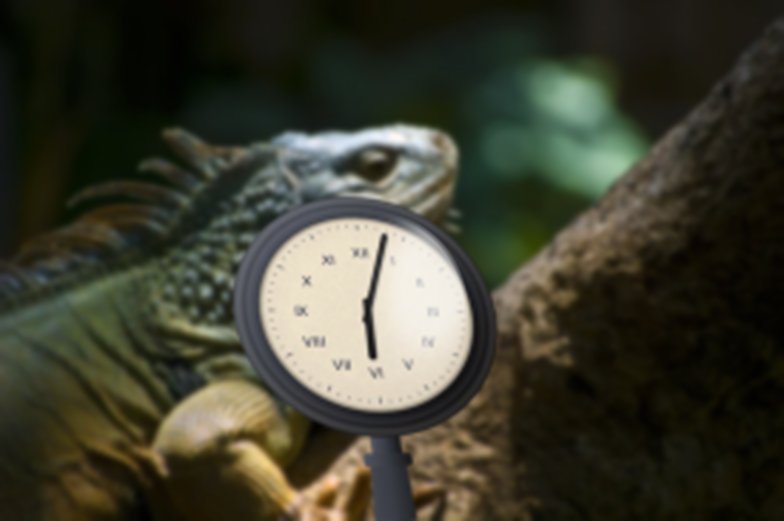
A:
6,03
